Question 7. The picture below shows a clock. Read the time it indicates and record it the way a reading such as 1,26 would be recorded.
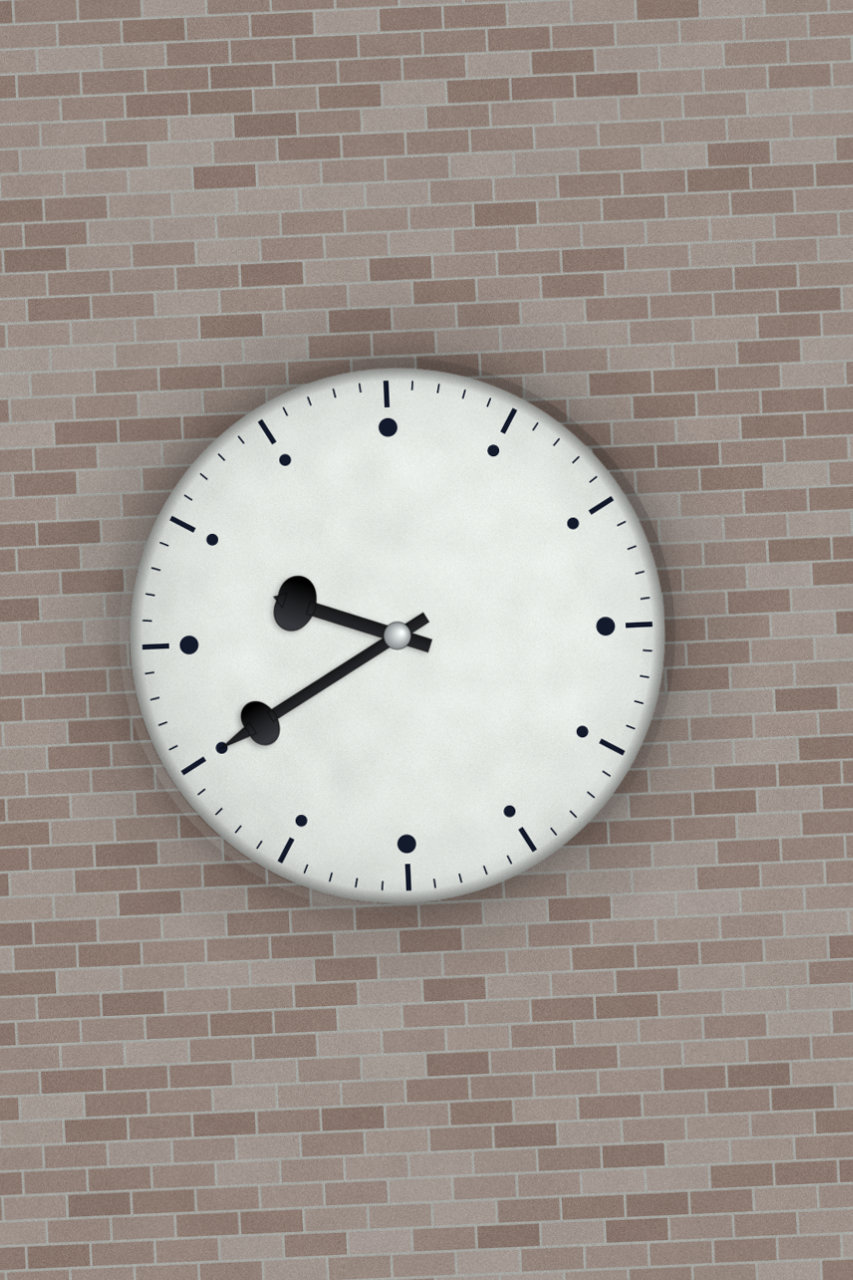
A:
9,40
